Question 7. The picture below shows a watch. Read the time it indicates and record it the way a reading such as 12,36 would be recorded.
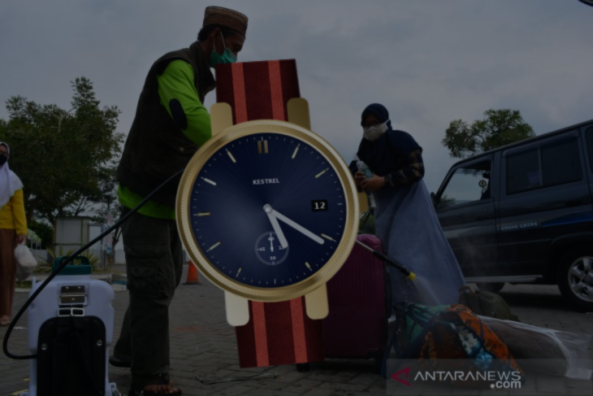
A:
5,21
